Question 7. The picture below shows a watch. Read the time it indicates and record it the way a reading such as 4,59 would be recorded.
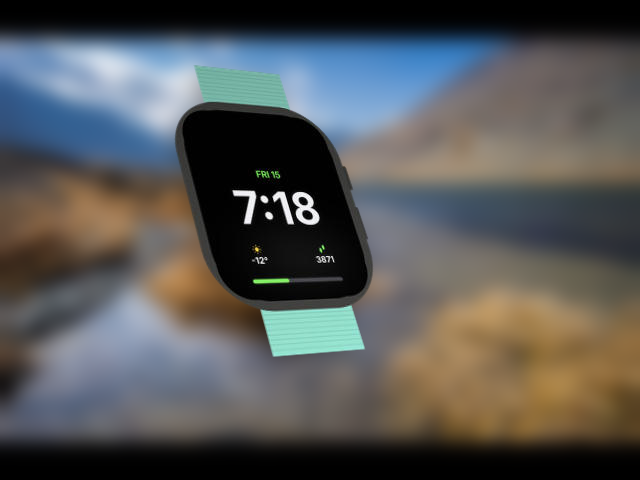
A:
7,18
